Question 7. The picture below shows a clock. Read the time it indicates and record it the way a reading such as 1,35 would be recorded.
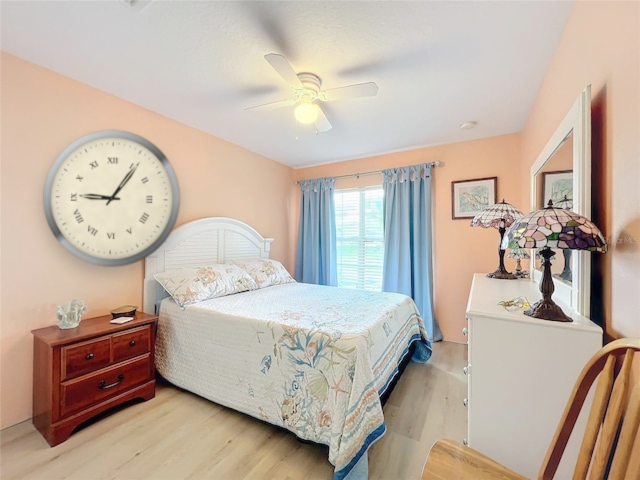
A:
9,06
